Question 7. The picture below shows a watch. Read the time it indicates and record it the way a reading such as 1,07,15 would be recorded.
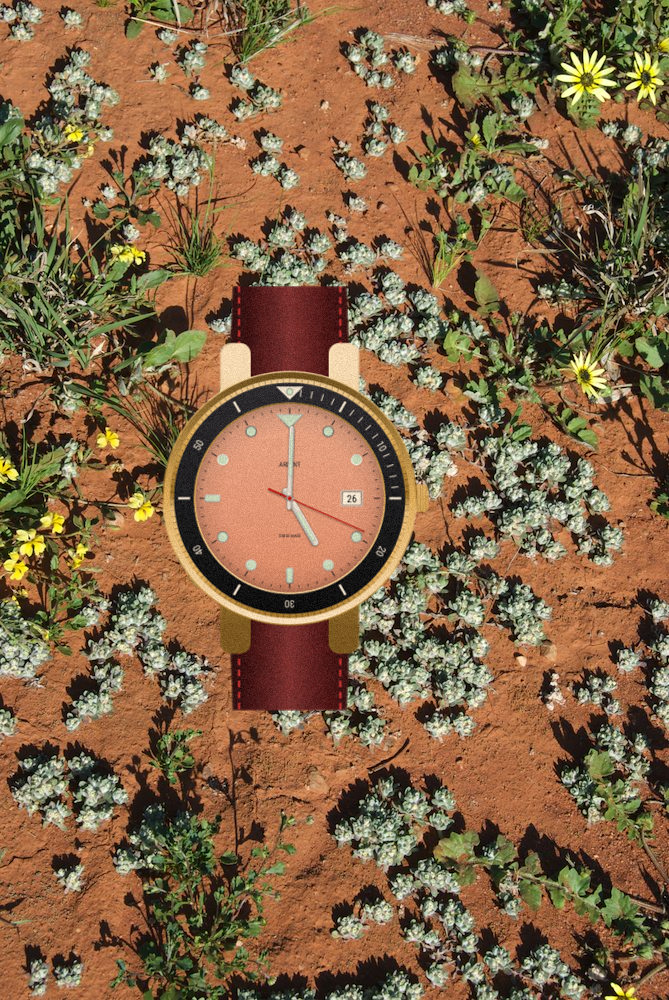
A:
5,00,19
